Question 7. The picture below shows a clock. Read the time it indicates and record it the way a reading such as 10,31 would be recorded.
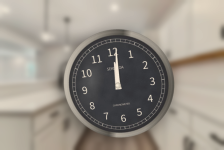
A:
12,01
